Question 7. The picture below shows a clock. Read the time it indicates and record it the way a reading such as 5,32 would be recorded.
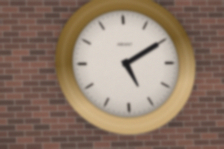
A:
5,10
